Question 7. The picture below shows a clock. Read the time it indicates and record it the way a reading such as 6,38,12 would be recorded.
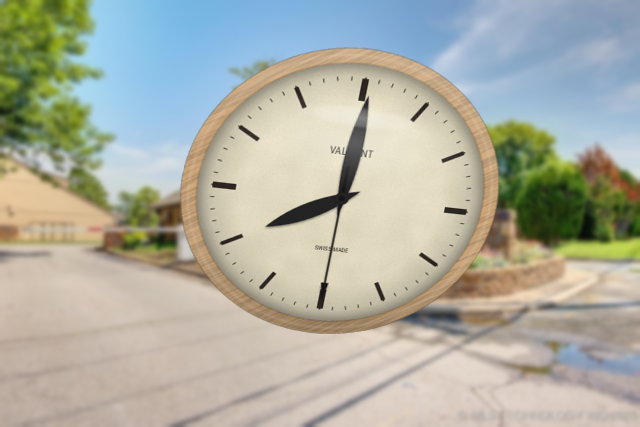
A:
8,00,30
